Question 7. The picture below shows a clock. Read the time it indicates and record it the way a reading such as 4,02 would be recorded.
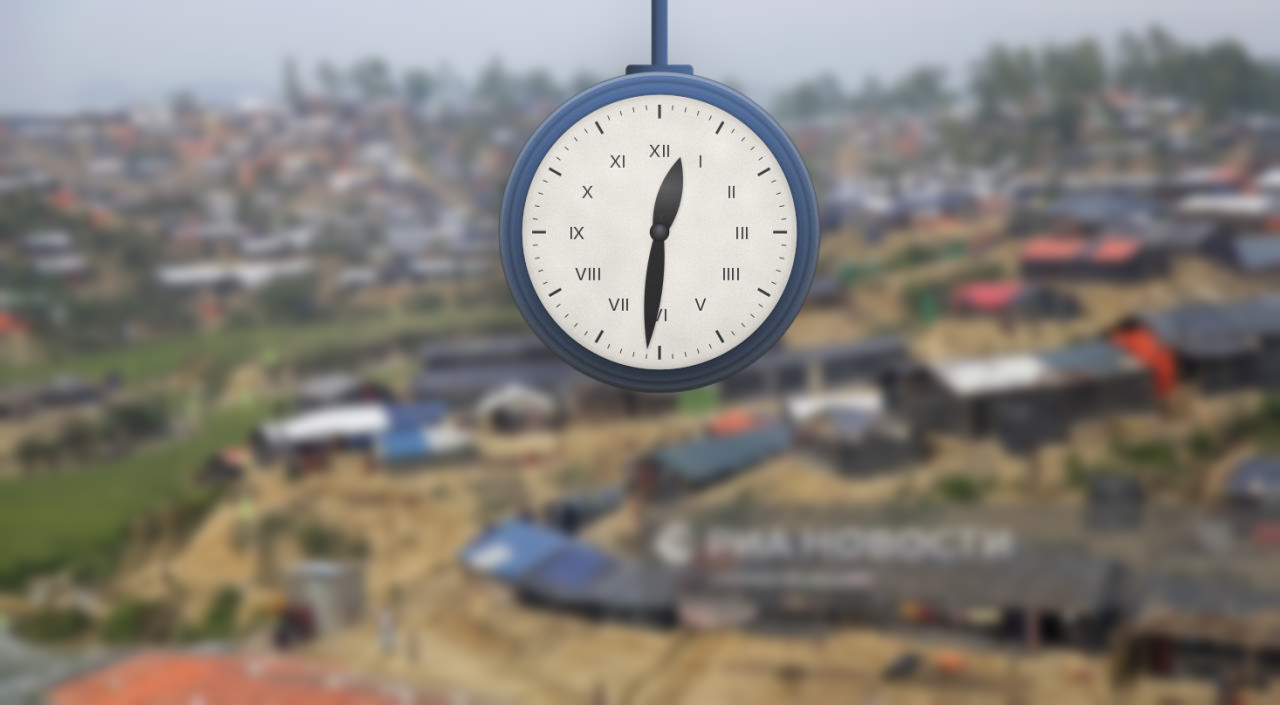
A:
12,31
